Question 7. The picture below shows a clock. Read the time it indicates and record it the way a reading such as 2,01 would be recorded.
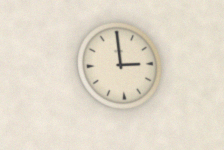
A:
3,00
